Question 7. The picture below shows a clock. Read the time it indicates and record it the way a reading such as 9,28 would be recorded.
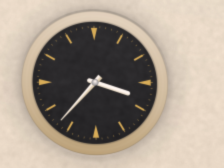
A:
3,37
